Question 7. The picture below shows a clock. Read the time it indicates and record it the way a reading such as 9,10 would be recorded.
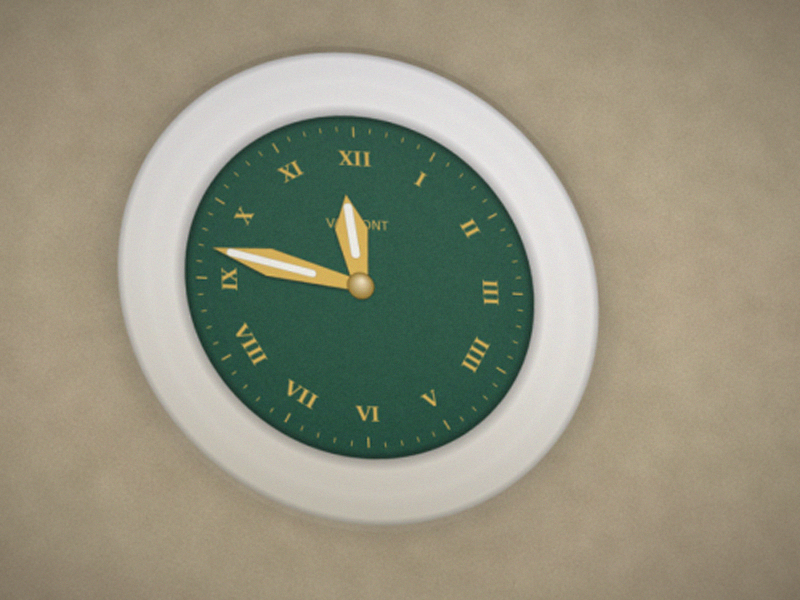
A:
11,47
